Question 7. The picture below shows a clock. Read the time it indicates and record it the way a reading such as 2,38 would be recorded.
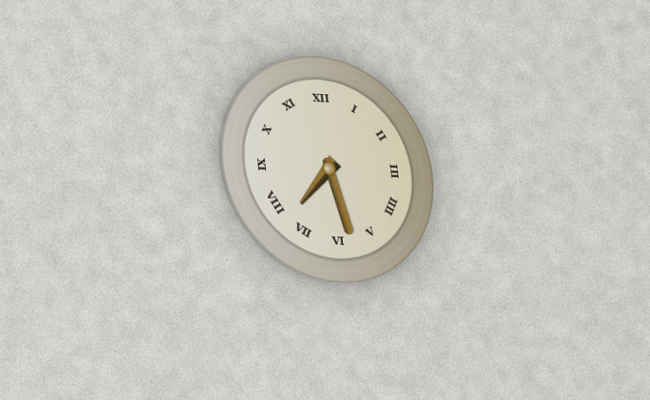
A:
7,28
